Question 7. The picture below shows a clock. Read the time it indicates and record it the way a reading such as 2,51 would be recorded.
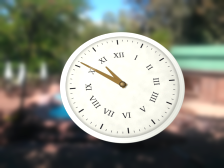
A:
10,51
